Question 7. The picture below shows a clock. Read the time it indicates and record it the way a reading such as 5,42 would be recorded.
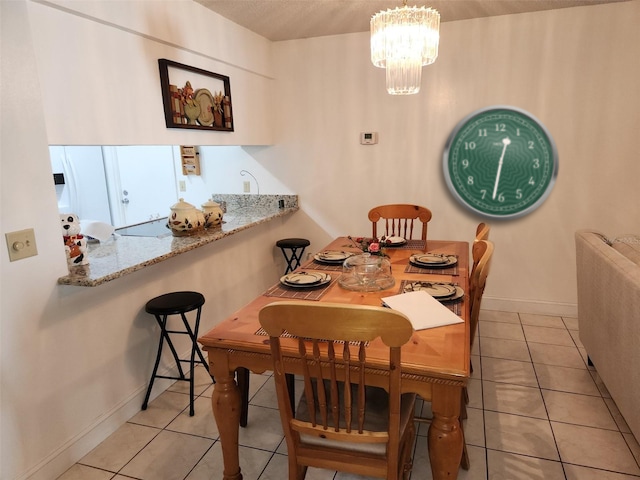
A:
12,32
